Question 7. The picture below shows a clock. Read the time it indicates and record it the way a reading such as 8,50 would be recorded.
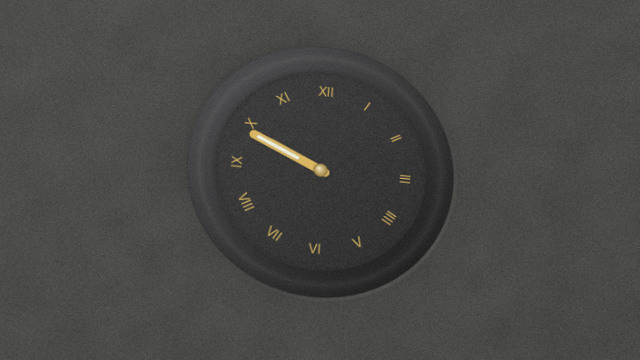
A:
9,49
